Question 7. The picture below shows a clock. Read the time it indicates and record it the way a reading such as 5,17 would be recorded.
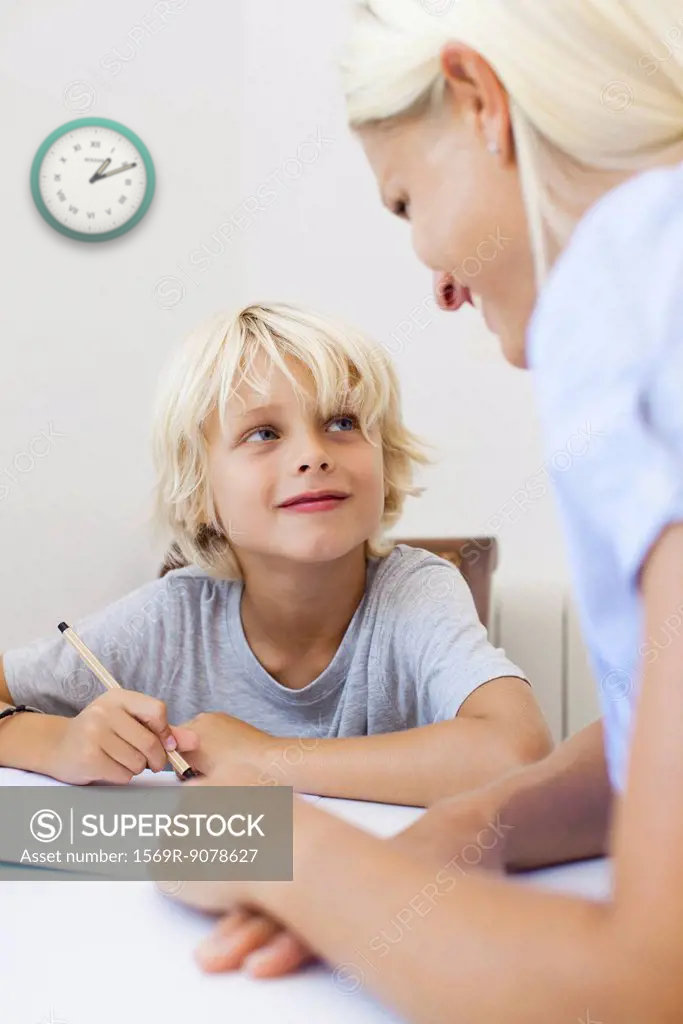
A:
1,11
